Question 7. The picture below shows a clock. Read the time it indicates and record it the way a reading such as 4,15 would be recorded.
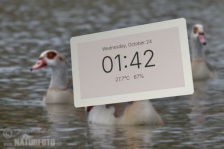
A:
1,42
